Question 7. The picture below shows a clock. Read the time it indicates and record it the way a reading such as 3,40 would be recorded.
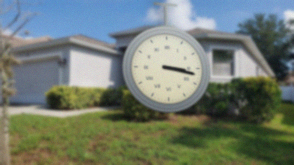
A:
3,17
